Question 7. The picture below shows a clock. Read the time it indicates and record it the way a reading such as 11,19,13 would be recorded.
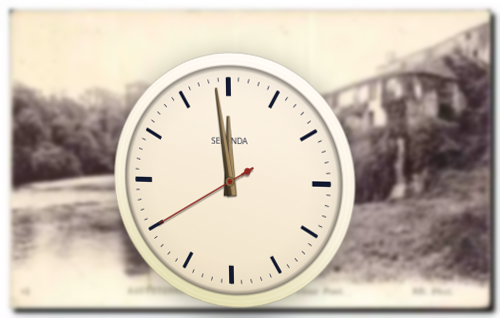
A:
11,58,40
